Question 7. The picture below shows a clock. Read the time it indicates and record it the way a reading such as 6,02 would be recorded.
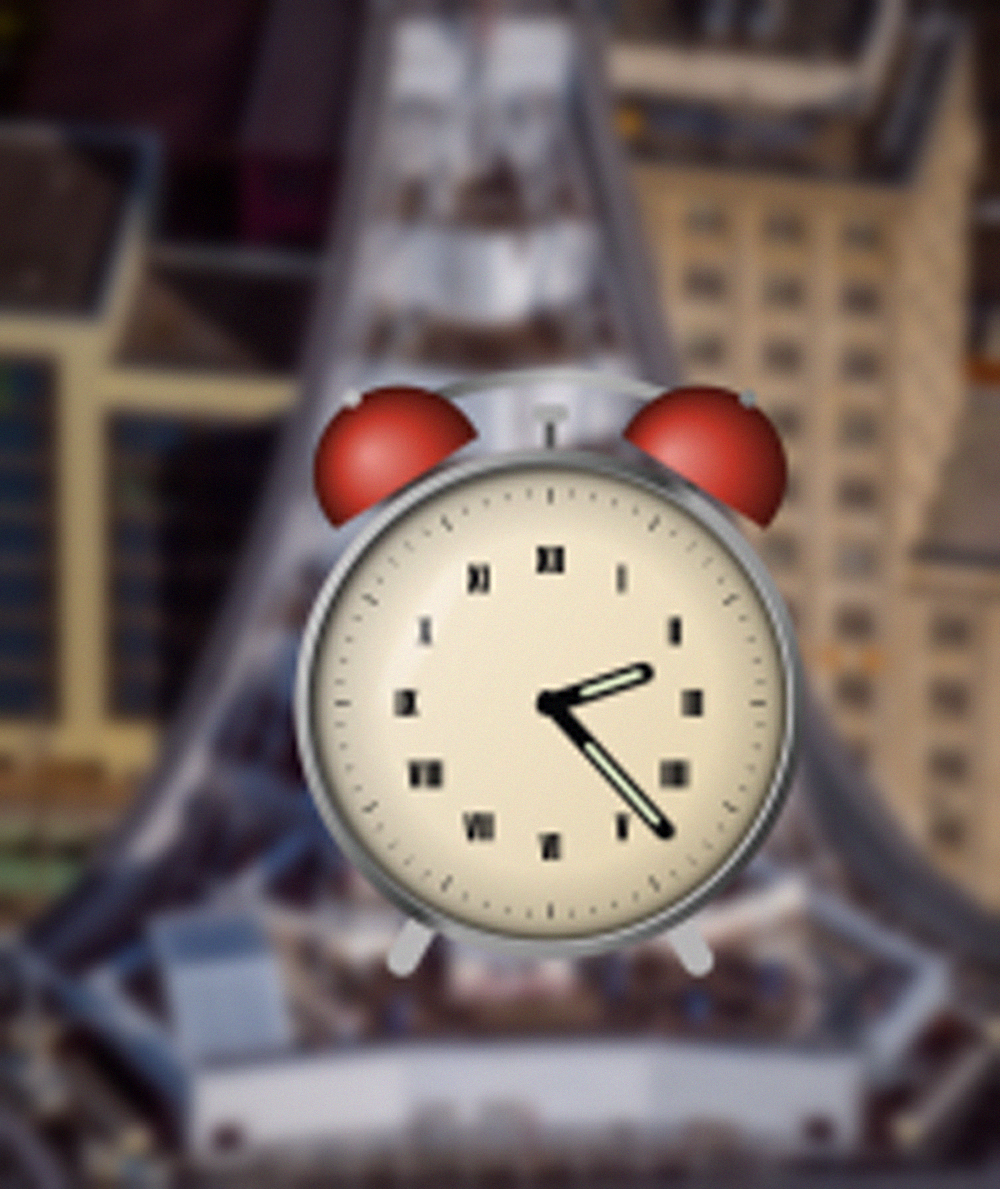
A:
2,23
